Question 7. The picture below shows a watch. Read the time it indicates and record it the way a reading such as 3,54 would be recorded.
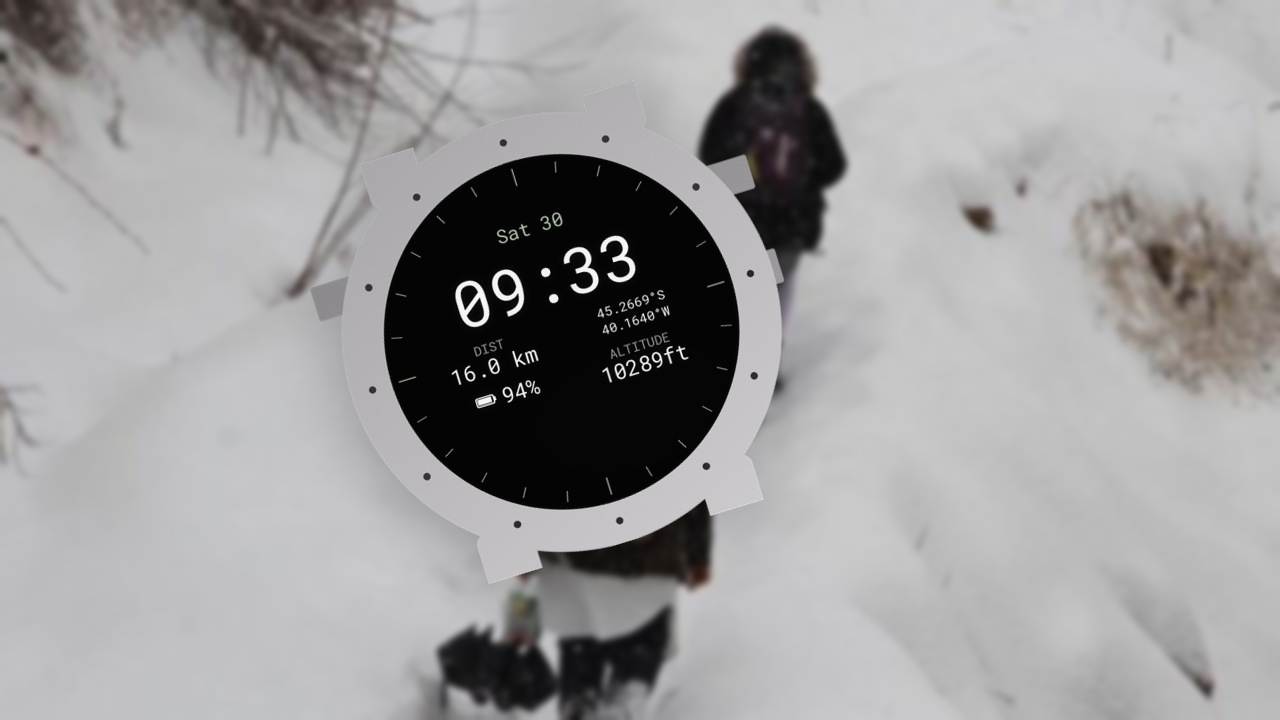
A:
9,33
